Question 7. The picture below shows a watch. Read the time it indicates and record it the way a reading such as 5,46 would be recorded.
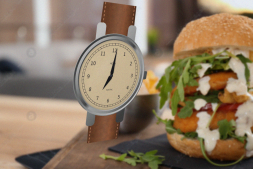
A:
7,01
